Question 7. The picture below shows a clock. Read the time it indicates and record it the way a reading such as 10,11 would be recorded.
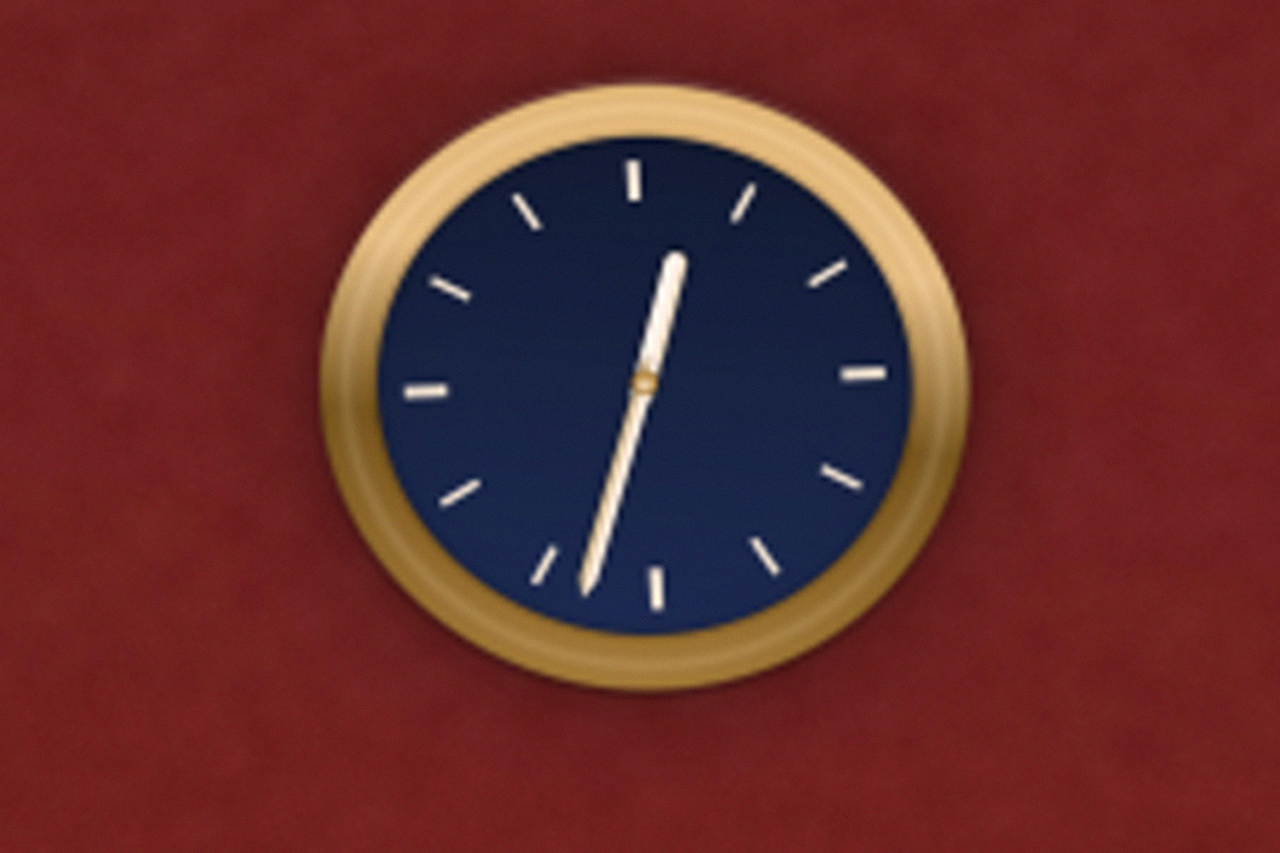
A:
12,33
